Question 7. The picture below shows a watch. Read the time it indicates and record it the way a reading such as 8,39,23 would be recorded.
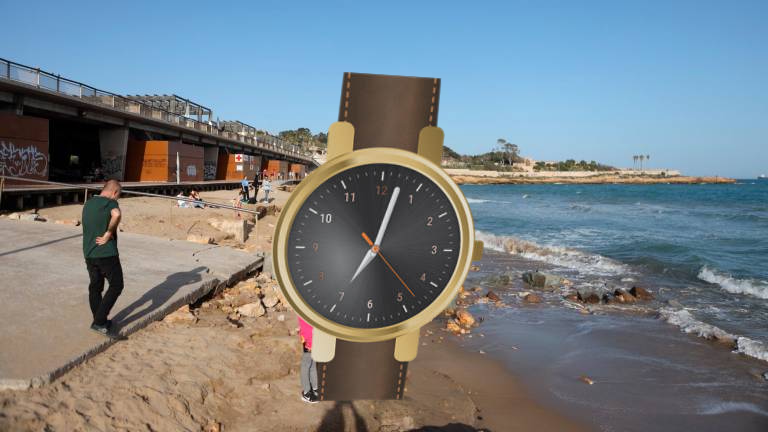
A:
7,02,23
